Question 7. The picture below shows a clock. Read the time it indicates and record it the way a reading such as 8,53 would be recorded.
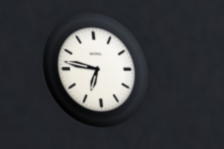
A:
6,47
